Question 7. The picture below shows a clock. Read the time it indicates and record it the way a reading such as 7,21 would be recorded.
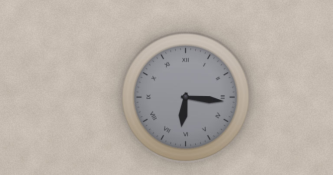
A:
6,16
